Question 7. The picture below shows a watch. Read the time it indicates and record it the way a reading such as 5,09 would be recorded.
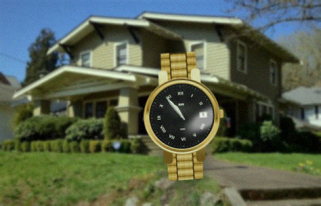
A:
10,54
